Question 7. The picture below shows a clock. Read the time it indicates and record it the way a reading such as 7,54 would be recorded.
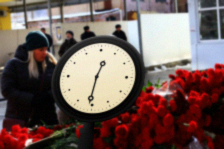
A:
12,31
